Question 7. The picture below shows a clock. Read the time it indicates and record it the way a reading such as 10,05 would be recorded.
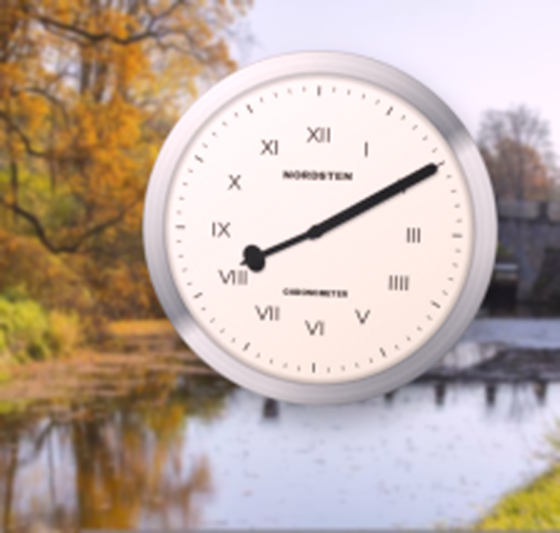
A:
8,10
